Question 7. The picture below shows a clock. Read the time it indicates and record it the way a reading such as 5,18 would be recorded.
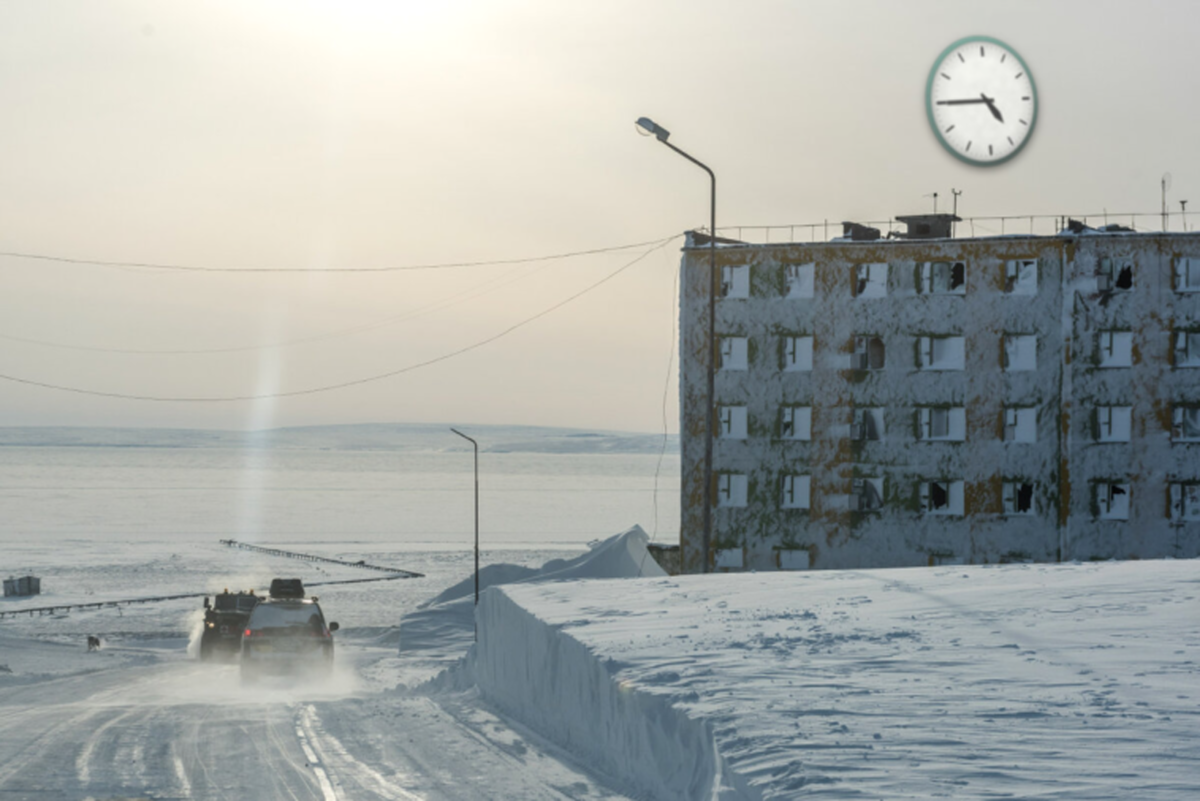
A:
4,45
